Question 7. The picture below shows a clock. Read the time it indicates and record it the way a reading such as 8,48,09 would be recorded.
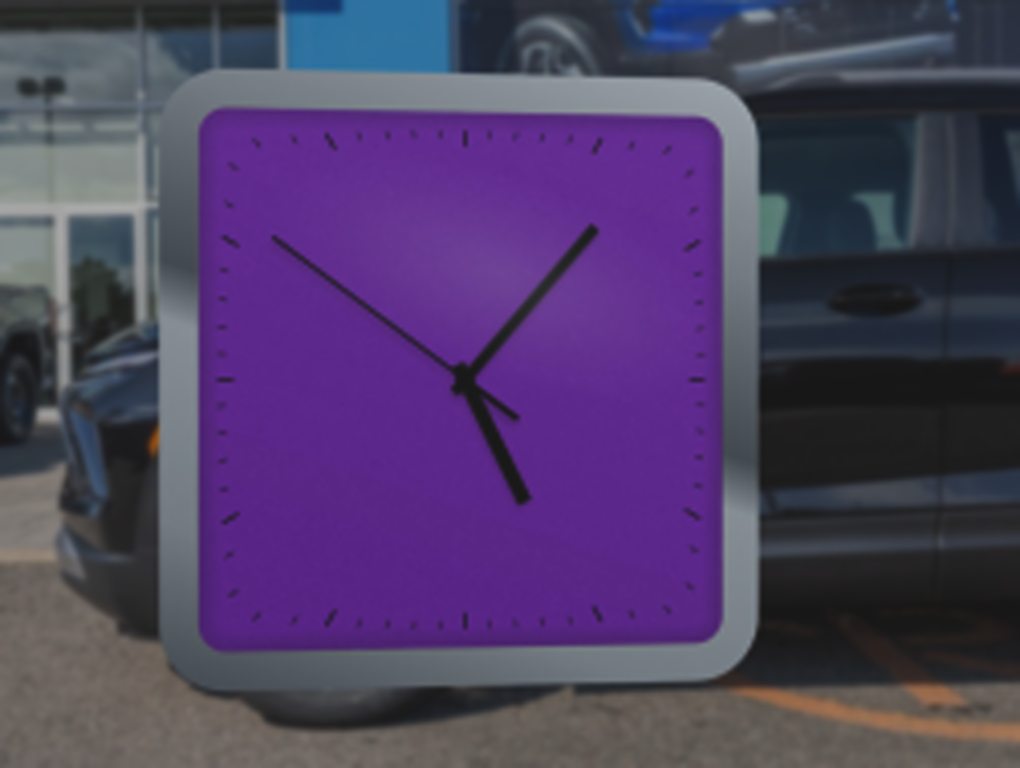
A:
5,06,51
